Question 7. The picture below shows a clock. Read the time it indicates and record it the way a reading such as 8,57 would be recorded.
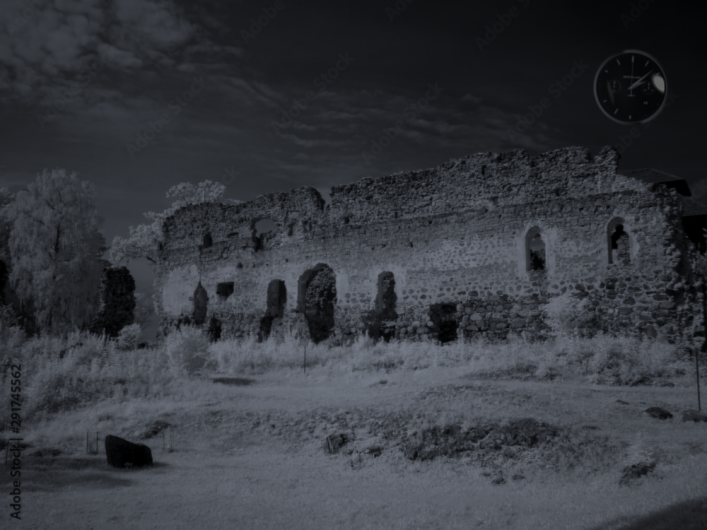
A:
2,08
